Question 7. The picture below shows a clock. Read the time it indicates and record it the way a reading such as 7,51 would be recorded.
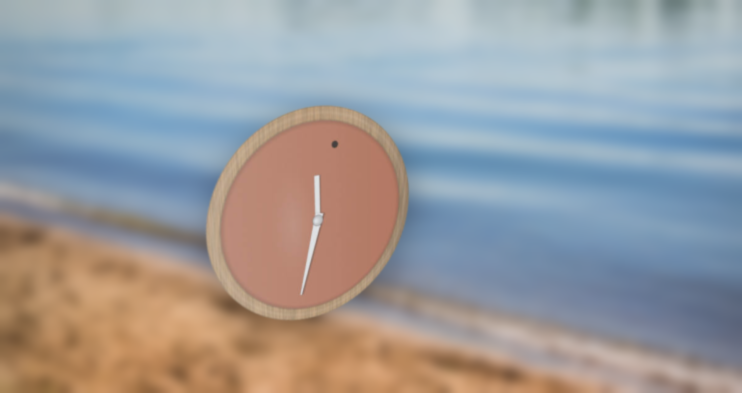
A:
11,30
